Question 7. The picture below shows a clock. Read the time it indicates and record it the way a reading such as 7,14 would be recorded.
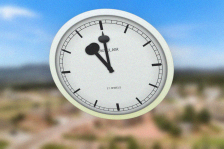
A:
11,00
